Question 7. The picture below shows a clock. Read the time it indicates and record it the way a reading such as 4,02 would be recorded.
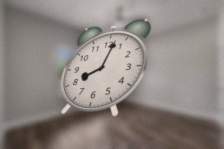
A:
8,02
